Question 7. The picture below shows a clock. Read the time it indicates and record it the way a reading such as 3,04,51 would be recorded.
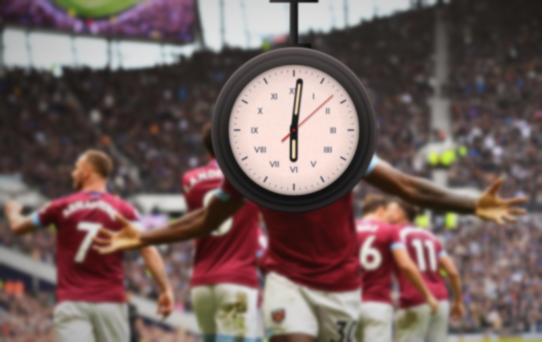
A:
6,01,08
